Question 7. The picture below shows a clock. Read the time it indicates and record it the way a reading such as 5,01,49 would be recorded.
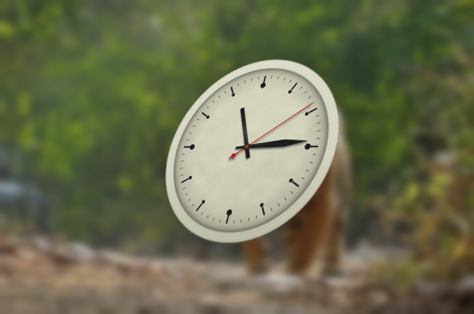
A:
11,14,09
